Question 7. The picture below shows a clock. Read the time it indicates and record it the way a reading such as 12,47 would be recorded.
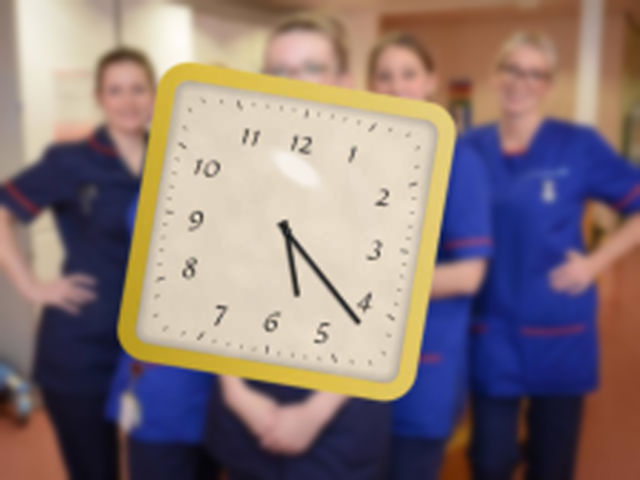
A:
5,22
